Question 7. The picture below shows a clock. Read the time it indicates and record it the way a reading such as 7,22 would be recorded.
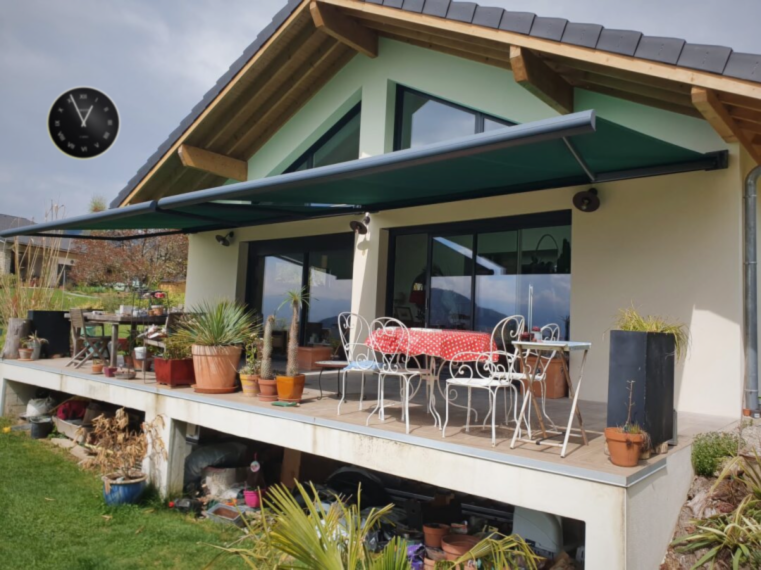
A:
12,56
